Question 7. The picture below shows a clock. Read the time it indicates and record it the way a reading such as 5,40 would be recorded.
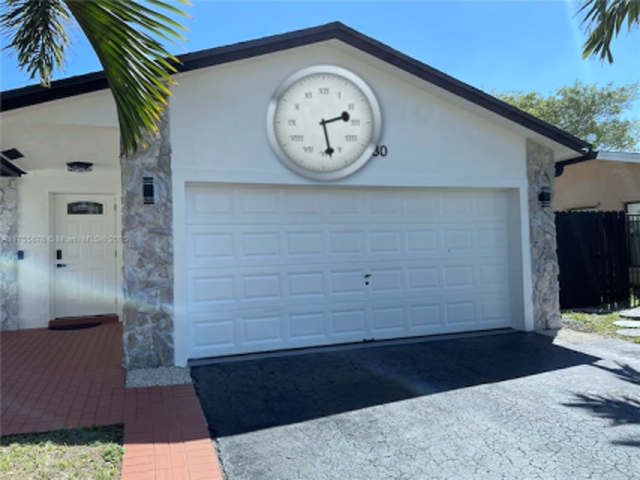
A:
2,28
